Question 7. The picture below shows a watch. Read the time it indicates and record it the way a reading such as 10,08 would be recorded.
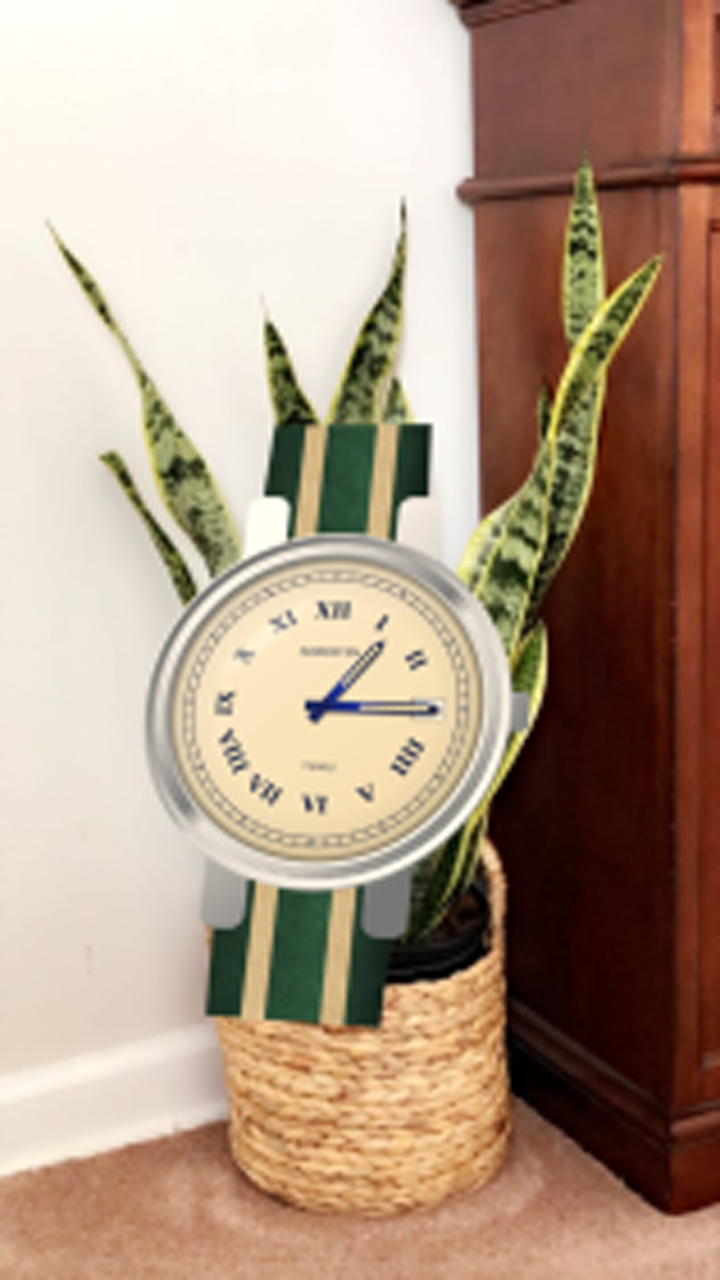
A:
1,15
